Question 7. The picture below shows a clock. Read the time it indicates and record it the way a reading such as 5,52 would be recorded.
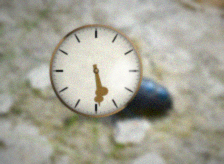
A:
5,29
